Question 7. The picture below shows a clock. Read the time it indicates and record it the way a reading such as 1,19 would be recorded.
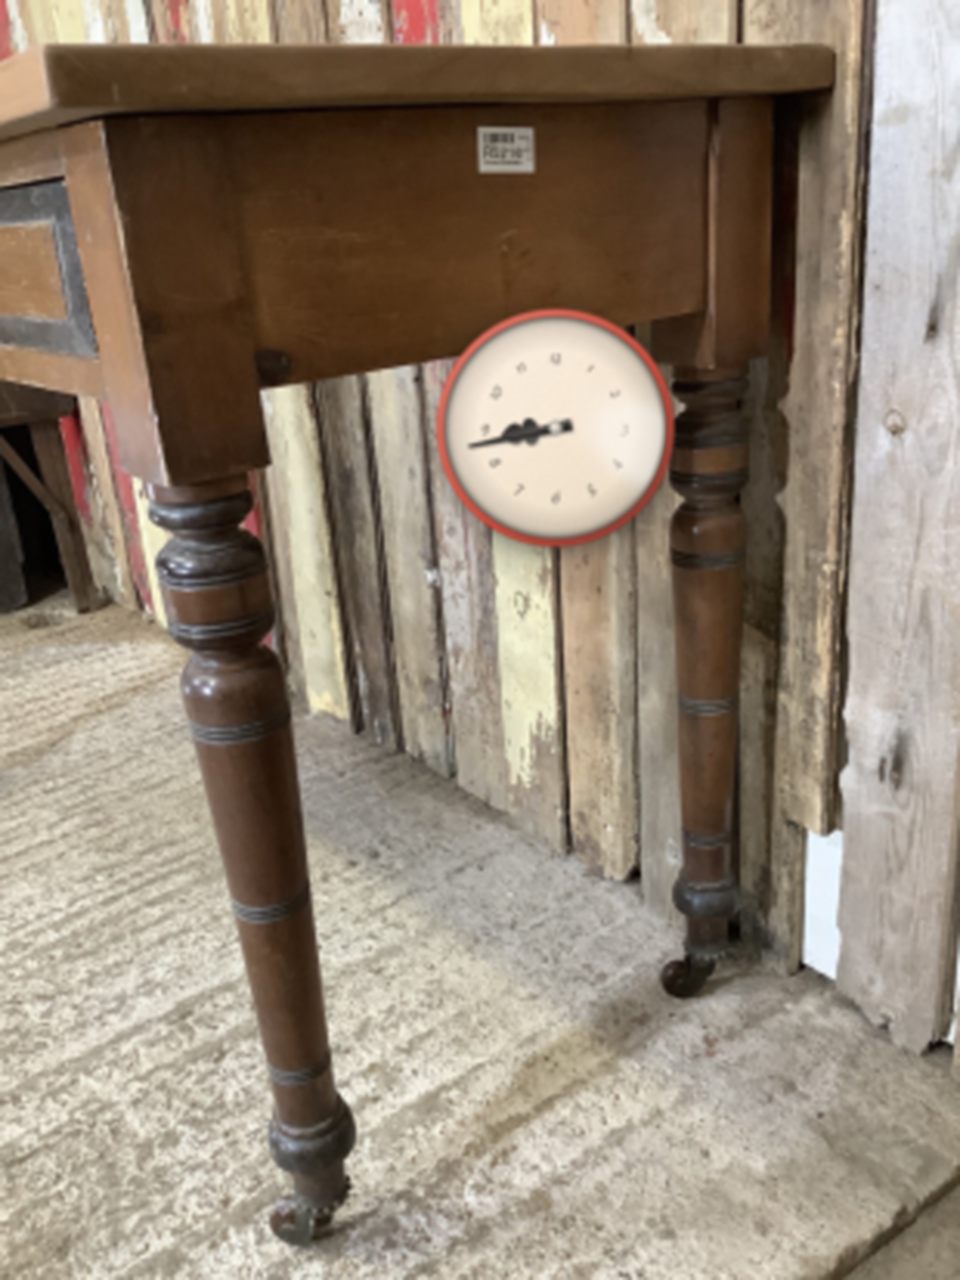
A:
8,43
